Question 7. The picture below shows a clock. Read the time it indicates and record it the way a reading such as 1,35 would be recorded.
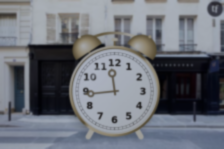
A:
11,44
